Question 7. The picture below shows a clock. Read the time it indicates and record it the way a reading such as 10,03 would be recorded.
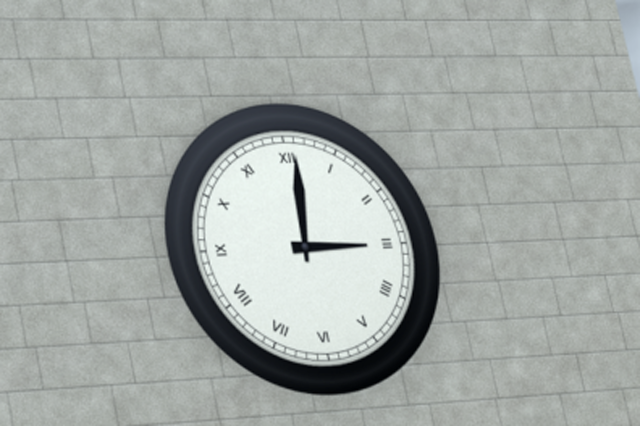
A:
3,01
